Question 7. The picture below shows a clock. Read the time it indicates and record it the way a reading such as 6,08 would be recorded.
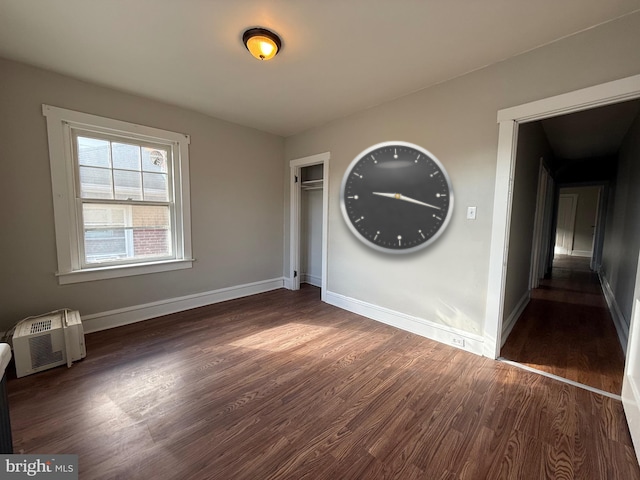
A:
9,18
